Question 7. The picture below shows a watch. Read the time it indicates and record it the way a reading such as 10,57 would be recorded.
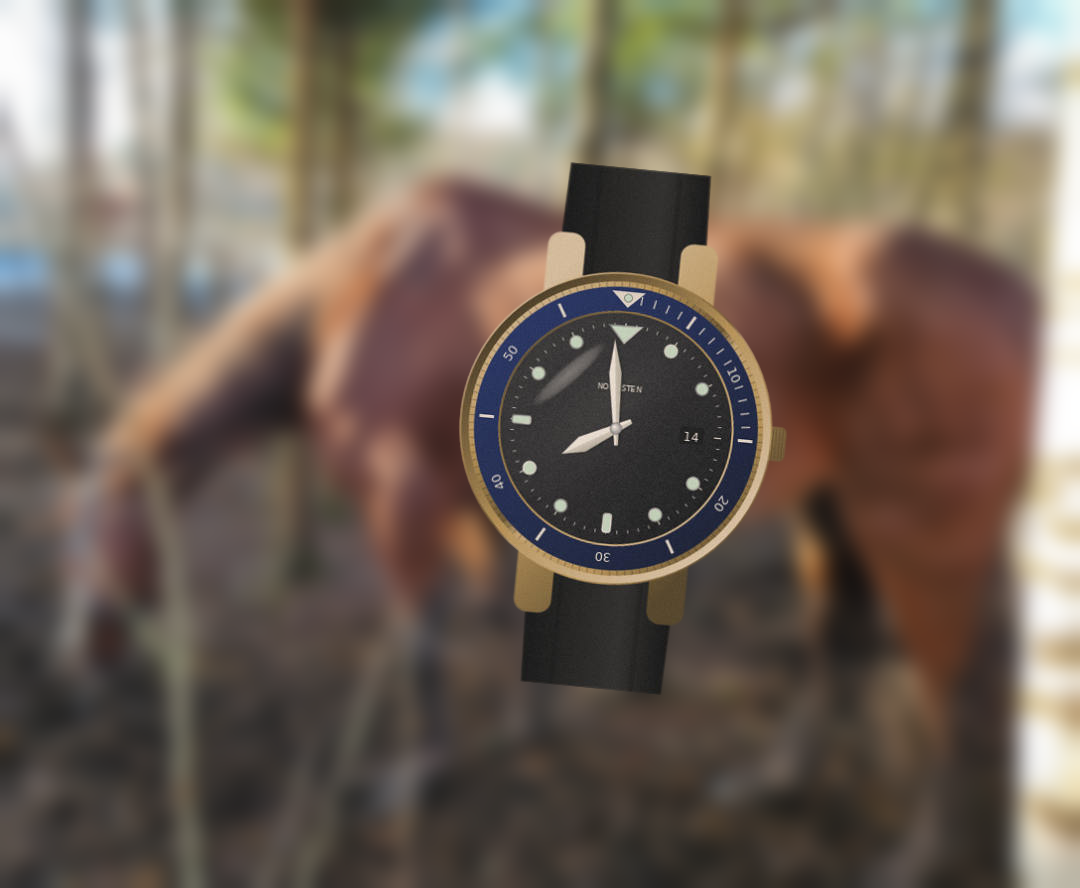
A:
7,59
